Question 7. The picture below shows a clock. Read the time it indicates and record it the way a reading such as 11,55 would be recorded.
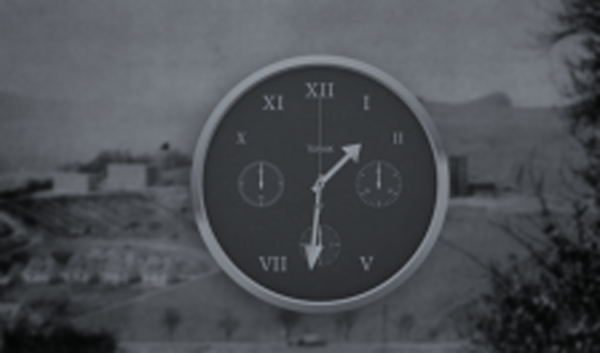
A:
1,31
